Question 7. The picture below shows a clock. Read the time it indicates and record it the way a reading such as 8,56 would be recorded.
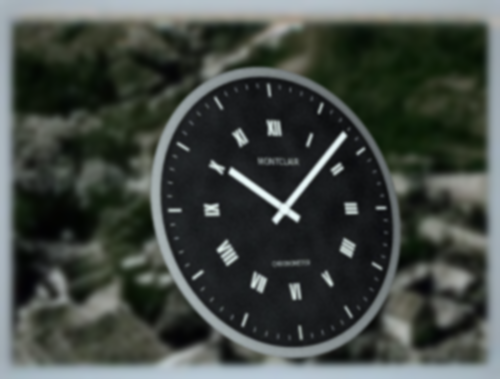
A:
10,08
